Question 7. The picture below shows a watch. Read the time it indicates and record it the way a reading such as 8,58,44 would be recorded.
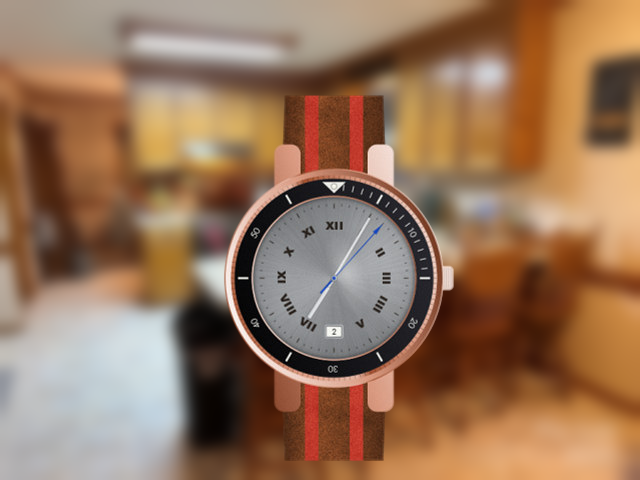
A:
7,05,07
